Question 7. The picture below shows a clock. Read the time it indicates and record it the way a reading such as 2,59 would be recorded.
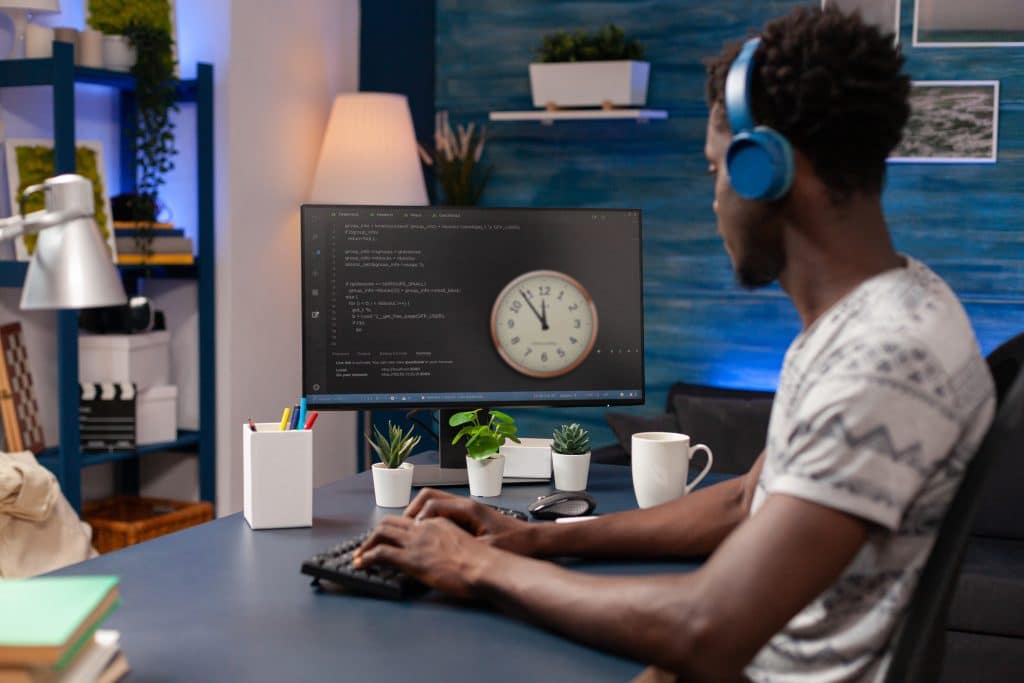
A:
11,54
